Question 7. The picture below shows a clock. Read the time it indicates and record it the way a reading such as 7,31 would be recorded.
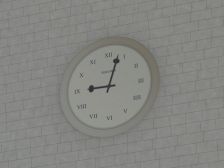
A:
9,03
